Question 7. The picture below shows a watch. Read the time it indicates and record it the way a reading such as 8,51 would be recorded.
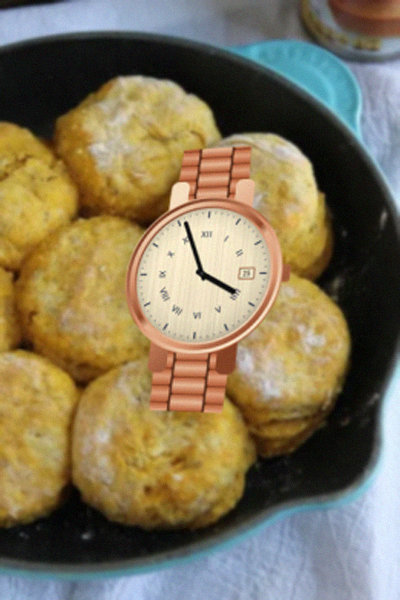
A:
3,56
